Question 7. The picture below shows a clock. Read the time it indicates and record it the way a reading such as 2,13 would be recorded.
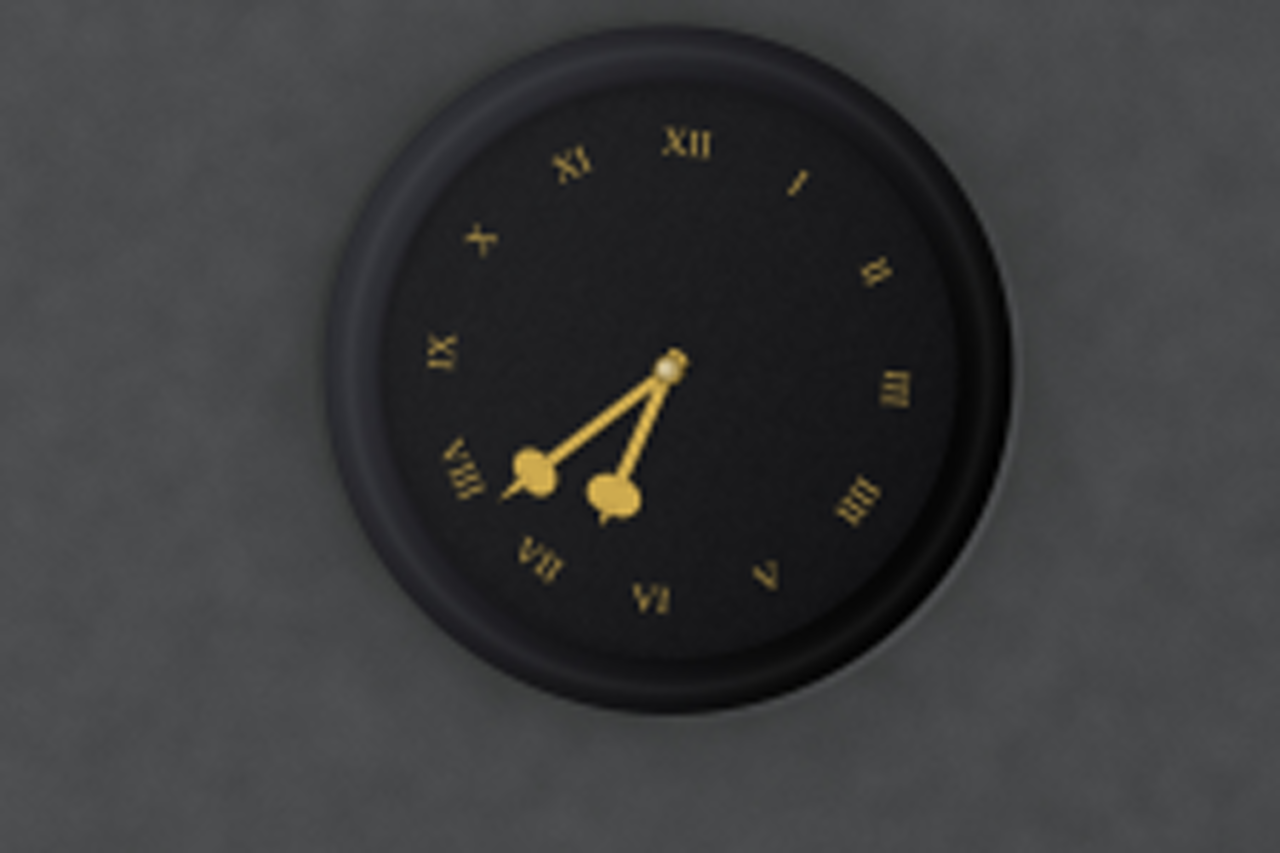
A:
6,38
